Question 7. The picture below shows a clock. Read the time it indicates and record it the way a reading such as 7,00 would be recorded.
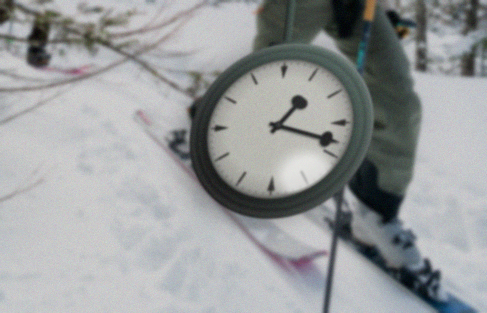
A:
1,18
